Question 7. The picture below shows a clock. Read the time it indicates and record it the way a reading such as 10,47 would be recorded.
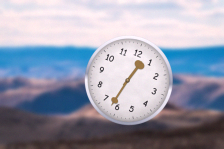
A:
12,32
